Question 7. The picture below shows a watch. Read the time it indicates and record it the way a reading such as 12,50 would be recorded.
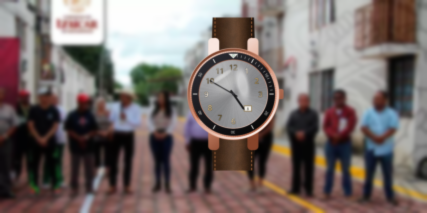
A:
4,50
